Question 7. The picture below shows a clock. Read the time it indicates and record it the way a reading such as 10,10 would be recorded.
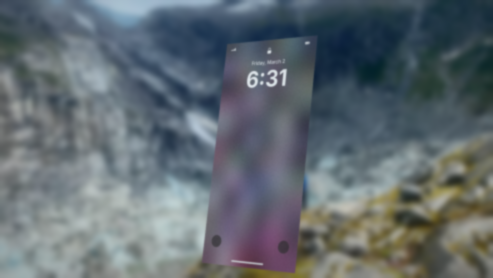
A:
6,31
